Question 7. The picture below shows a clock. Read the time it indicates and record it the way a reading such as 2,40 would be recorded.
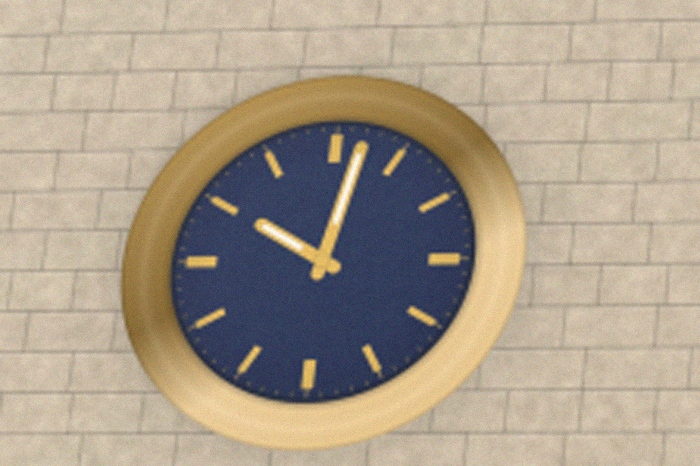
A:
10,02
